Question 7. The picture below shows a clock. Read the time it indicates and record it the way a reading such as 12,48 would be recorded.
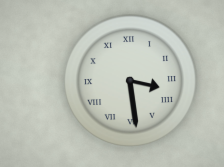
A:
3,29
